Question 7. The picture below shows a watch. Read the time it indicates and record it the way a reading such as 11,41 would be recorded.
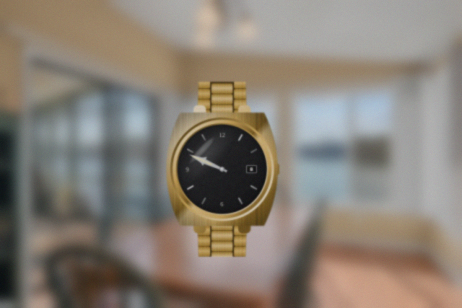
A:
9,49
